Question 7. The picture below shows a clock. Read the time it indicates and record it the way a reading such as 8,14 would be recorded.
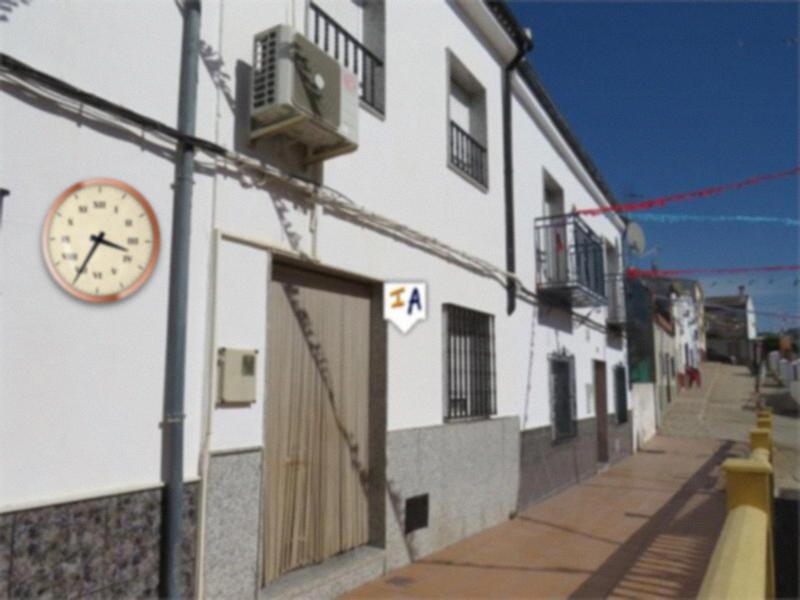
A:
3,35
